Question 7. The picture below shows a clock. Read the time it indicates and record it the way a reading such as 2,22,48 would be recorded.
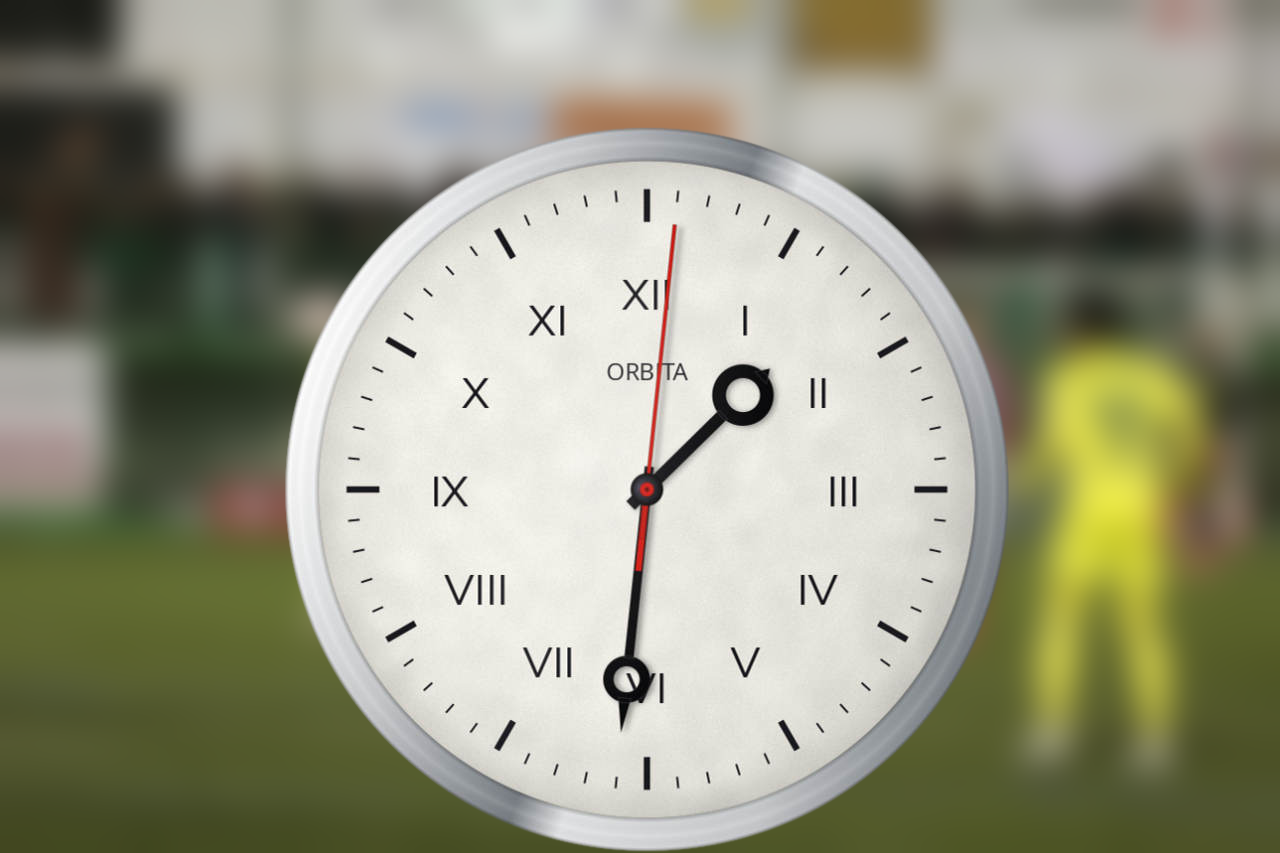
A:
1,31,01
